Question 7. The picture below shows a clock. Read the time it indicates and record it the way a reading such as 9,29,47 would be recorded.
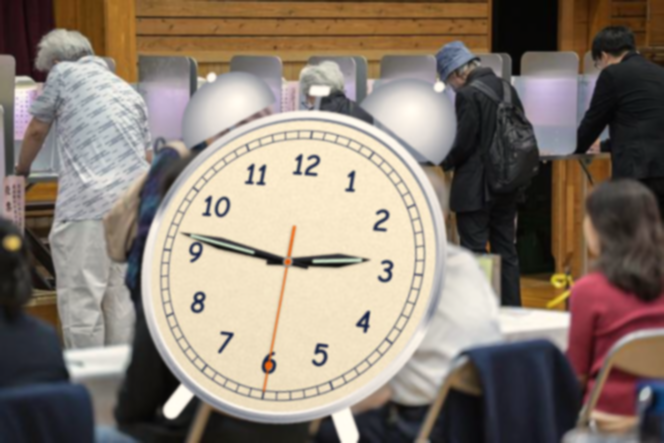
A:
2,46,30
